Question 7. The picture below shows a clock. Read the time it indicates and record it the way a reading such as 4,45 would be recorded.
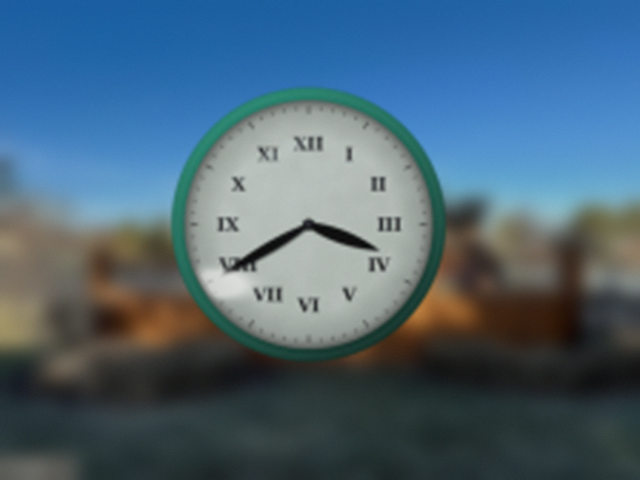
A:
3,40
